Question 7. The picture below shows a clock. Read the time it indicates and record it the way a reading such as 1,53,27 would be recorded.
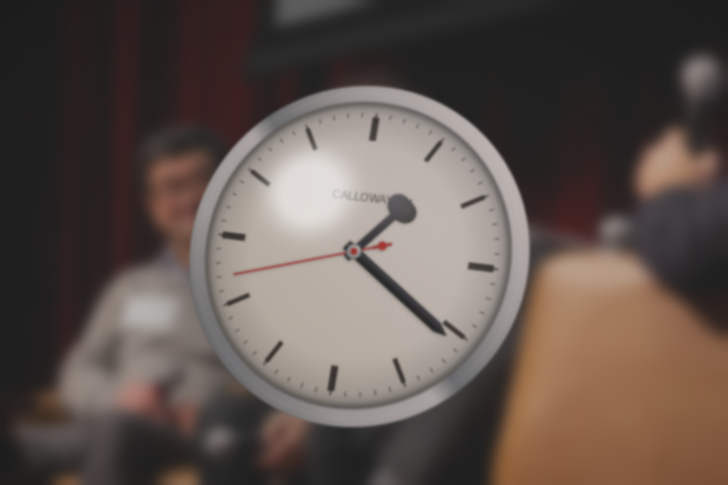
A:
1,20,42
